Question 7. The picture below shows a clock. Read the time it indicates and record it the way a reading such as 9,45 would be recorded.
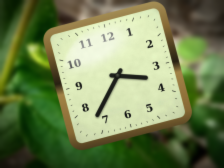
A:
3,37
